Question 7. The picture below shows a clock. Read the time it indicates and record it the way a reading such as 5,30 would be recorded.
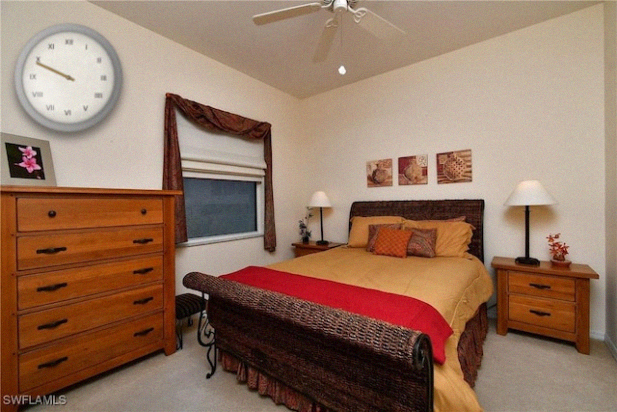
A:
9,49
